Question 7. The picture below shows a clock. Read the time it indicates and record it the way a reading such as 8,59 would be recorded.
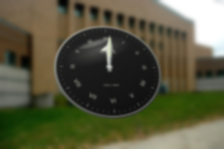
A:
12,01
